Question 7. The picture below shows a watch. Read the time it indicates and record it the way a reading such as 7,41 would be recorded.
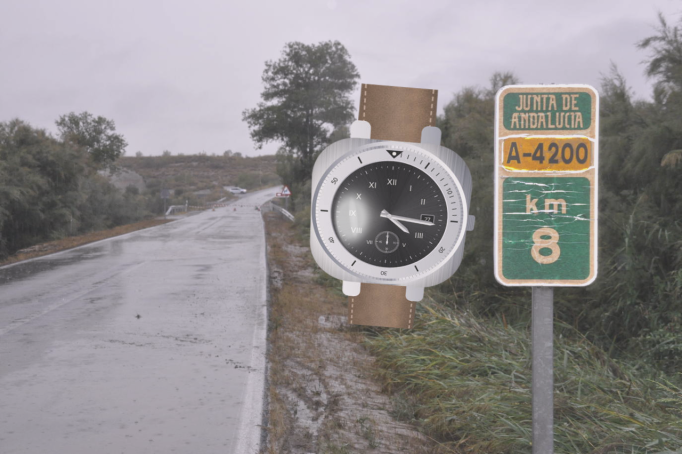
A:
4,16
